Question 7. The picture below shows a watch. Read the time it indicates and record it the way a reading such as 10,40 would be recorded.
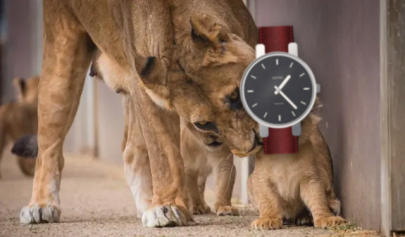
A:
1,23
